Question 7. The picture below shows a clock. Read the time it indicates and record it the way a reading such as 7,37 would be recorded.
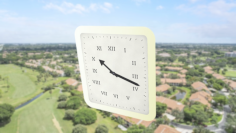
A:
10,18
